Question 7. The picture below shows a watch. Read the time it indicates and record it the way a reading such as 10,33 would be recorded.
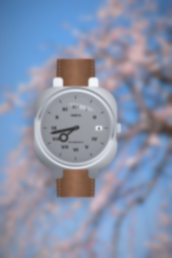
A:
7,43
